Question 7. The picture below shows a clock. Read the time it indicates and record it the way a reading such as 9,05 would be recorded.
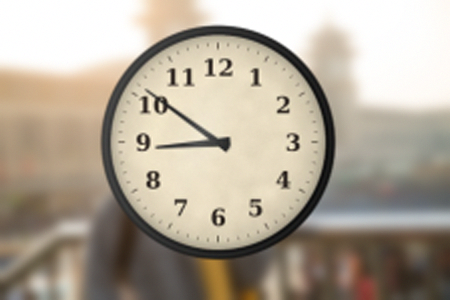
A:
8,51
